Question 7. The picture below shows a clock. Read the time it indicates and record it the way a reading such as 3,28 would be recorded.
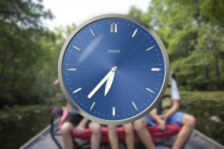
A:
6,37
